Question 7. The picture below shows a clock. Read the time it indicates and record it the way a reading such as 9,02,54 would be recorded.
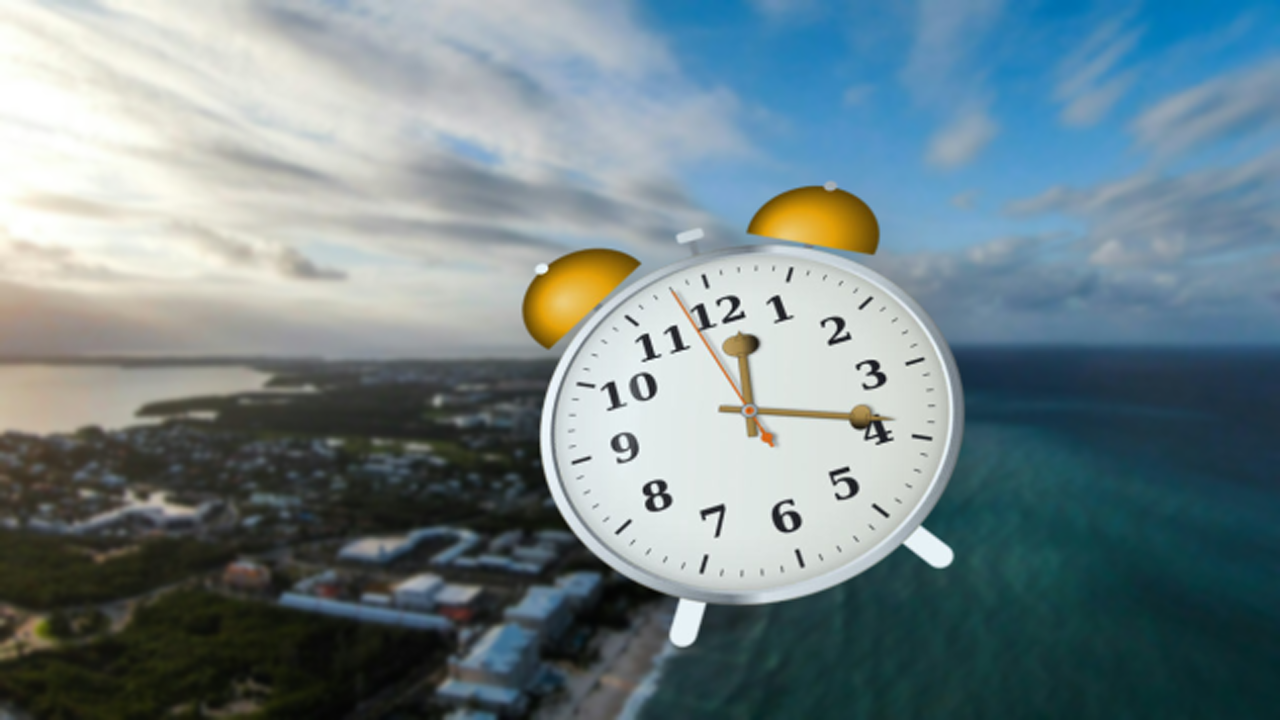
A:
12,18,58
